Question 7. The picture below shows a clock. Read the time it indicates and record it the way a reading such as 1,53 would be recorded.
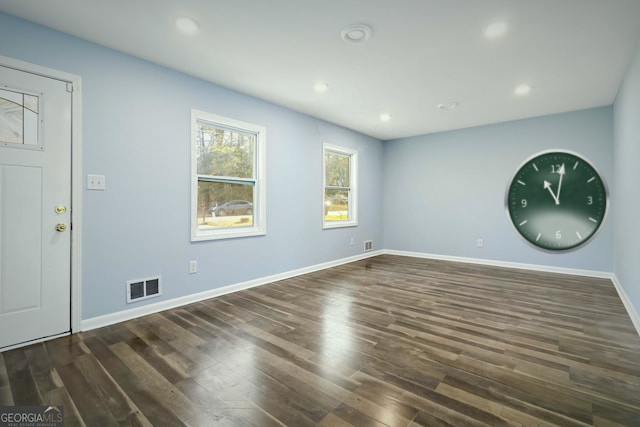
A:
11,02
